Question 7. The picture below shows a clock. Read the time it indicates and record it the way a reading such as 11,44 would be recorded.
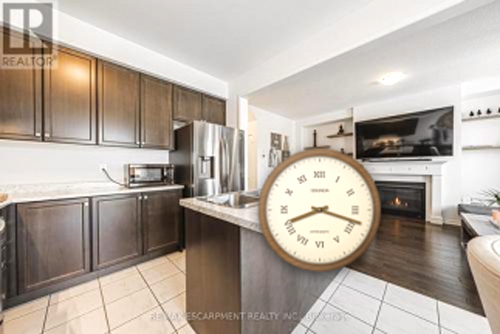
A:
8,18
